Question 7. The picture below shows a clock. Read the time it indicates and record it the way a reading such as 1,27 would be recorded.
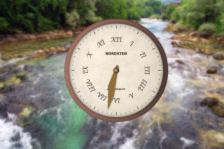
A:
6,32
